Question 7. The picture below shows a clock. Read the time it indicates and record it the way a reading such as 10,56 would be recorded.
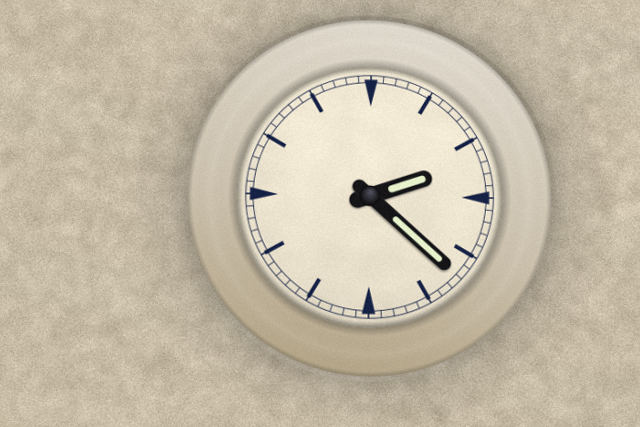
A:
2,22
